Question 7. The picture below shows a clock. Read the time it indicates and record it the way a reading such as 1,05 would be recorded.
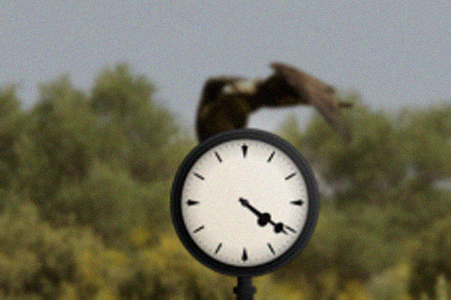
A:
4,21
